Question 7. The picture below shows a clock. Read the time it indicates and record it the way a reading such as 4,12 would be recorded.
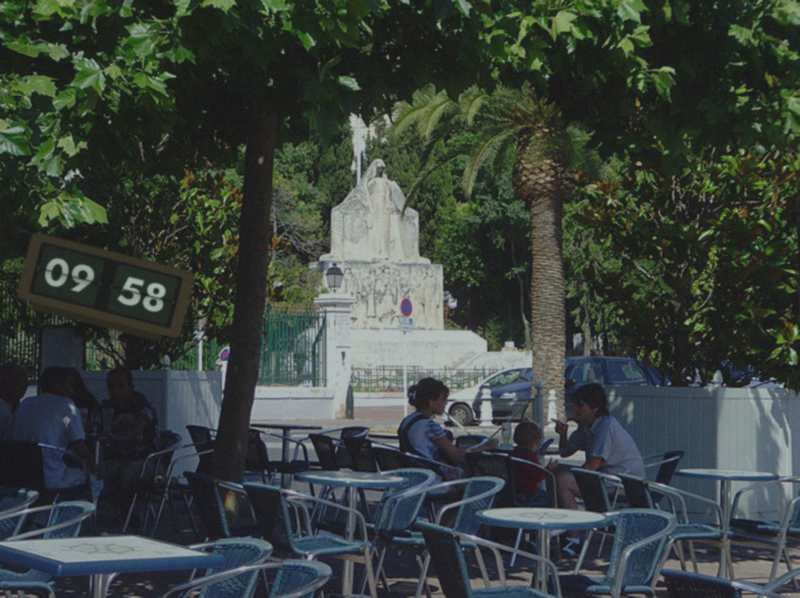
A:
9,58
